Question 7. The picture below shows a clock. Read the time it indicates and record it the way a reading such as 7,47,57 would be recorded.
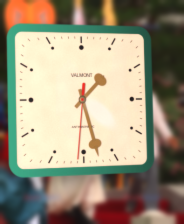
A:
1,27,31
